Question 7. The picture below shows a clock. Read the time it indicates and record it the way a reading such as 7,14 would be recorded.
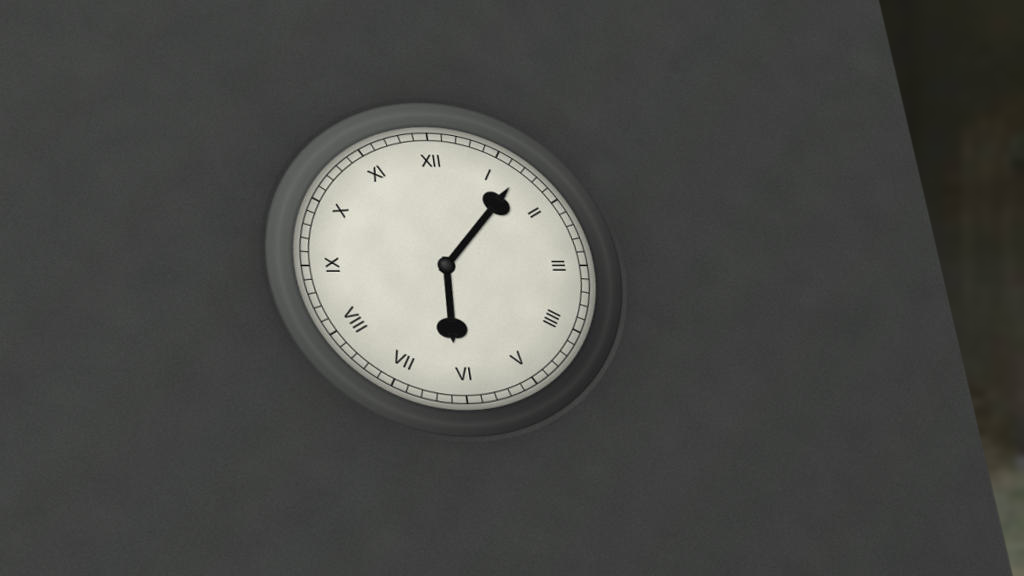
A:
6,07
